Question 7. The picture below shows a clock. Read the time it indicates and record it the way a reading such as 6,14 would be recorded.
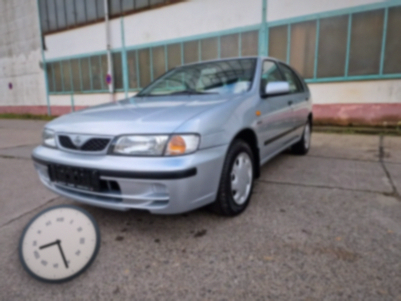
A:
8,26
